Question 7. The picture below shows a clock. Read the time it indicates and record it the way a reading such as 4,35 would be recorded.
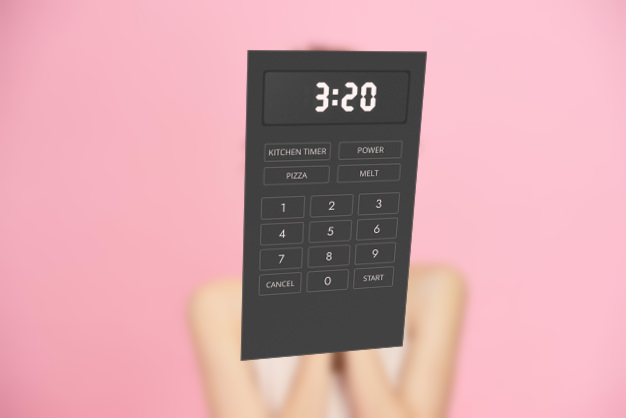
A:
3,20
